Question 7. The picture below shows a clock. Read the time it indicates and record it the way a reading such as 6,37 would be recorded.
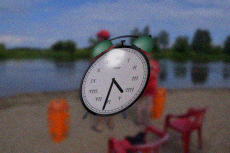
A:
4,31
